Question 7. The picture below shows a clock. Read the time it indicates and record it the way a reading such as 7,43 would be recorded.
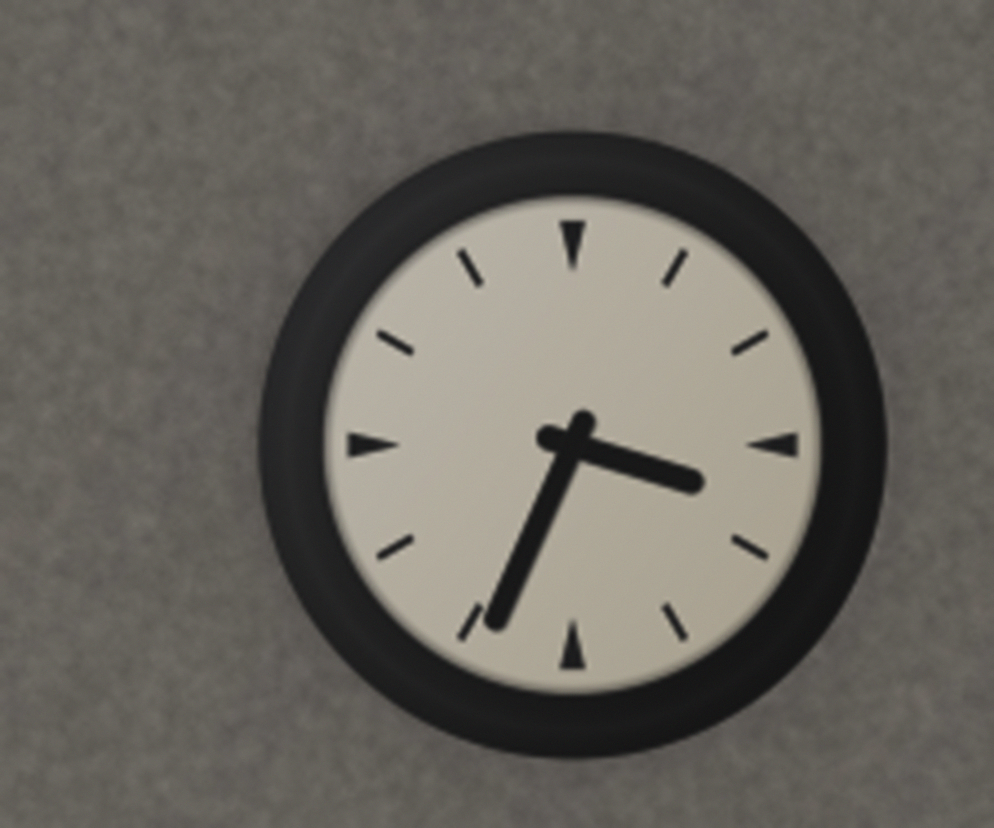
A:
3,34
